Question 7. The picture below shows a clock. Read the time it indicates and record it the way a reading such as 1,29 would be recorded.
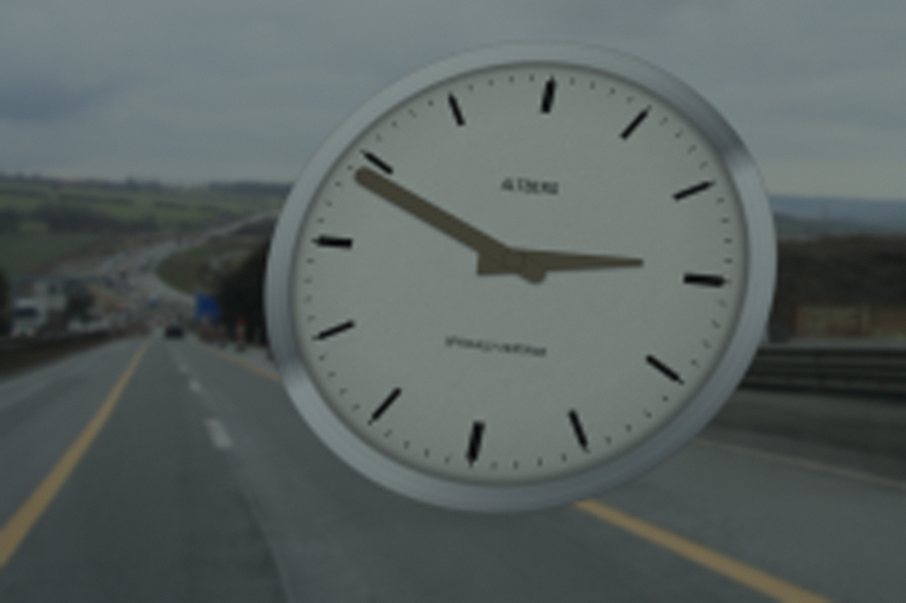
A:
2,49
